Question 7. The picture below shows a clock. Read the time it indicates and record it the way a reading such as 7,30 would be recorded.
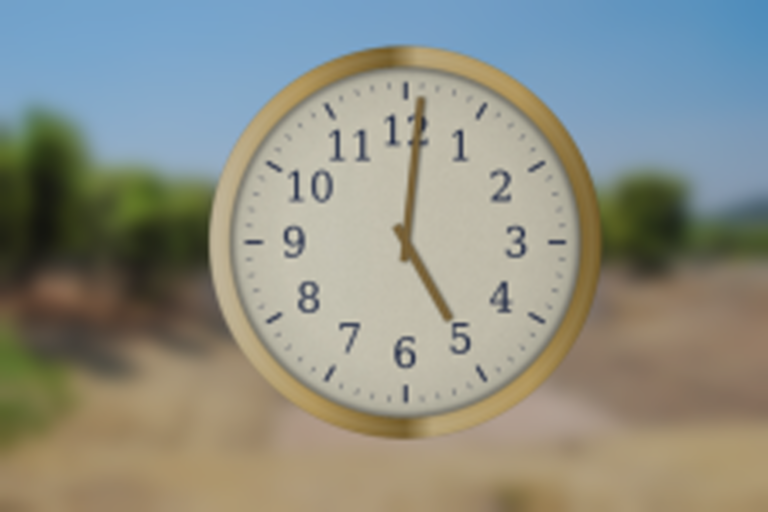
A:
5,01
